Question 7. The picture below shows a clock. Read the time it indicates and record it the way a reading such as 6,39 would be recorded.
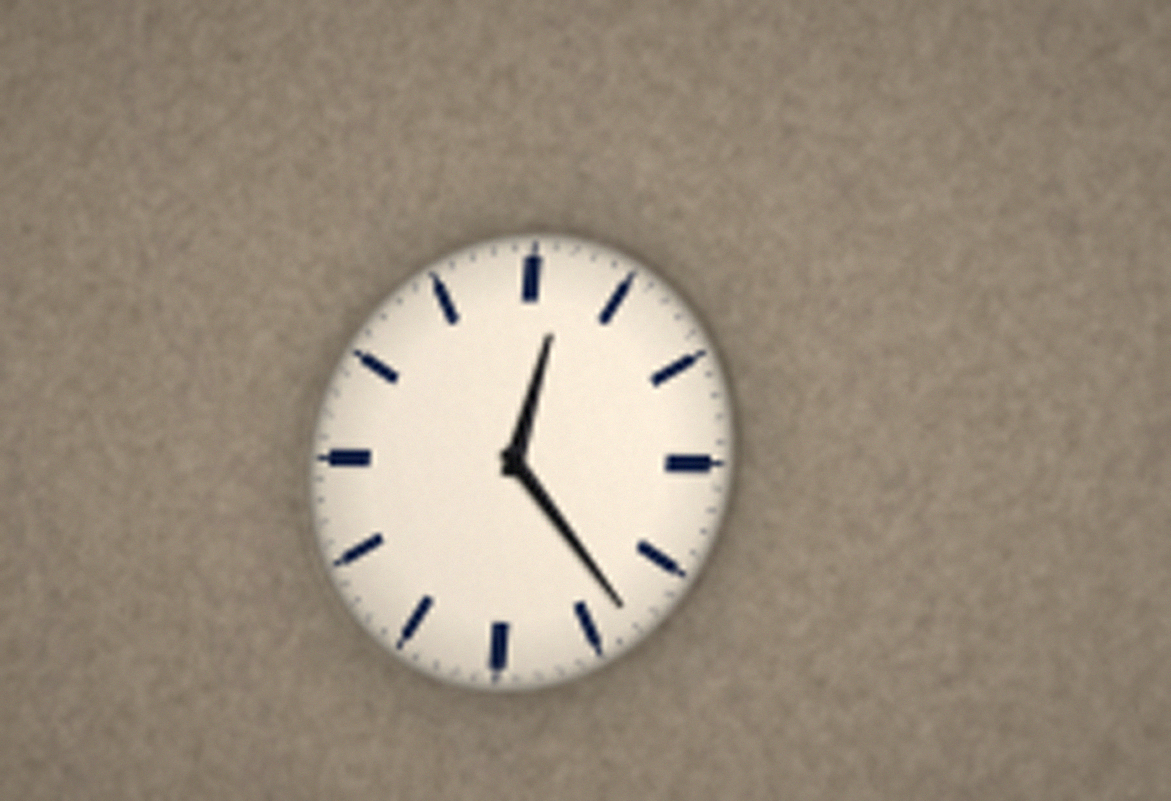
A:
12,23
